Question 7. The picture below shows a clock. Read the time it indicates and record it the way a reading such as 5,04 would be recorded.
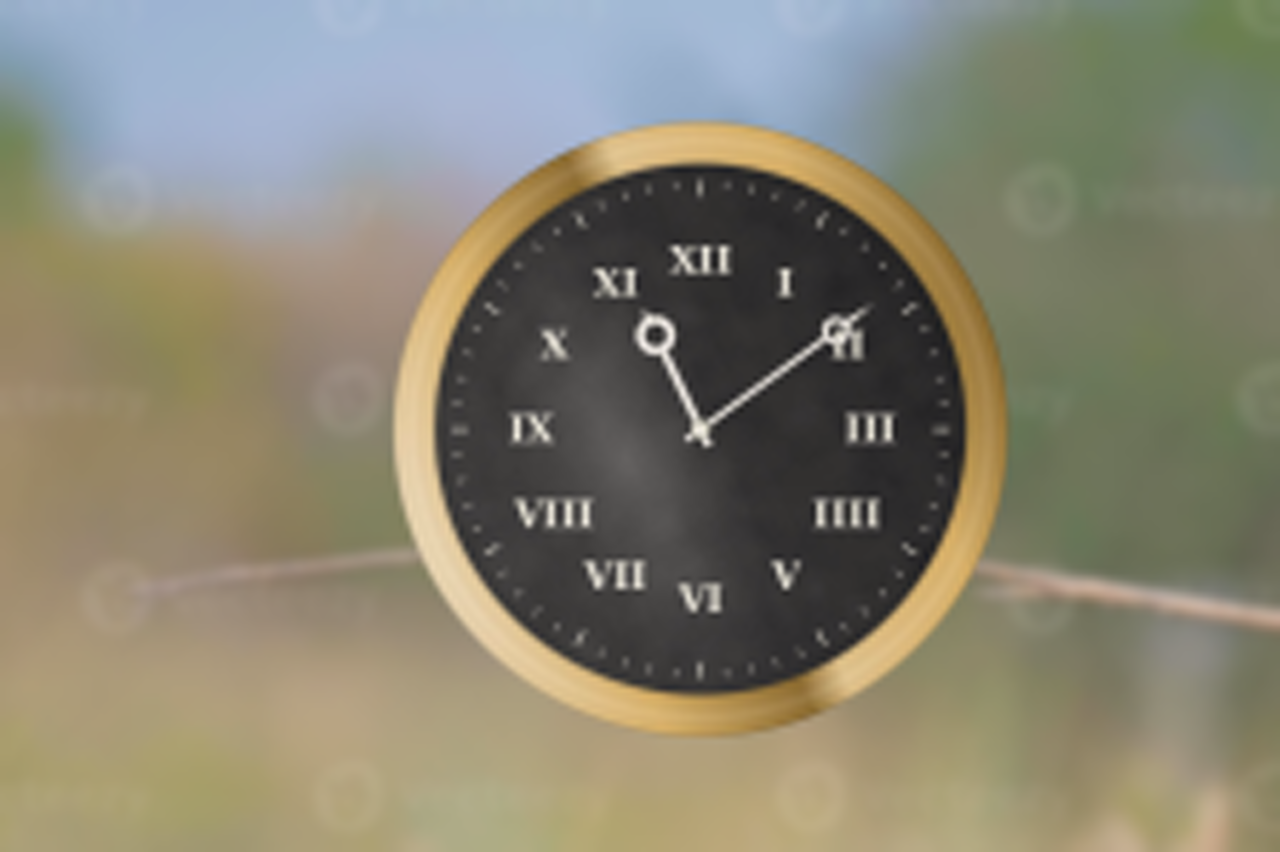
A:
11,09
